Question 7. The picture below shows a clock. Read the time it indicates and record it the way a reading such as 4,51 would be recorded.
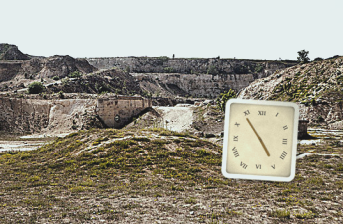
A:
4,54
